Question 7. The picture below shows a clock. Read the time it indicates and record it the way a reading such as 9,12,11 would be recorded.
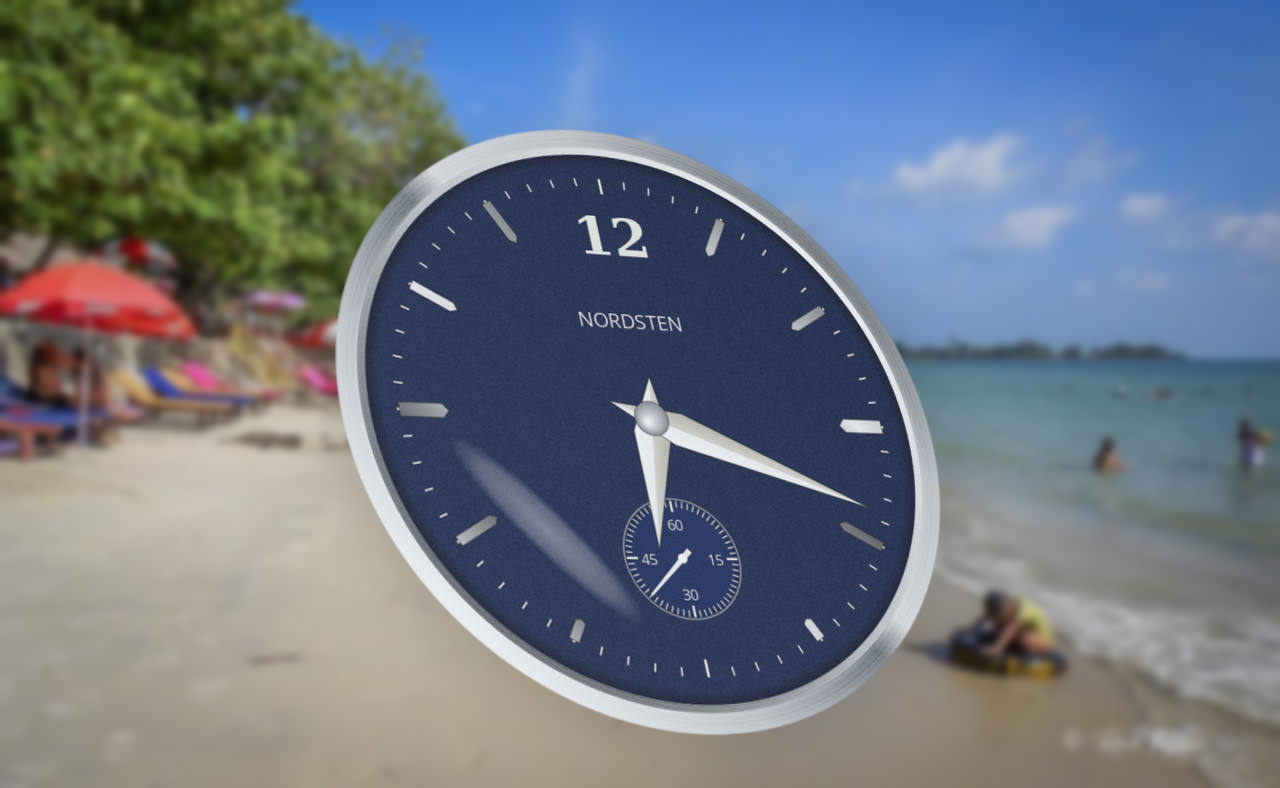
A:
6,18,38
